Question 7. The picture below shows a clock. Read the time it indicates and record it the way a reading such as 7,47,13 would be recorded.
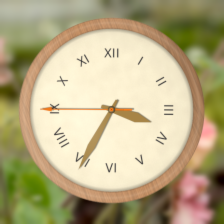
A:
3,34,45
